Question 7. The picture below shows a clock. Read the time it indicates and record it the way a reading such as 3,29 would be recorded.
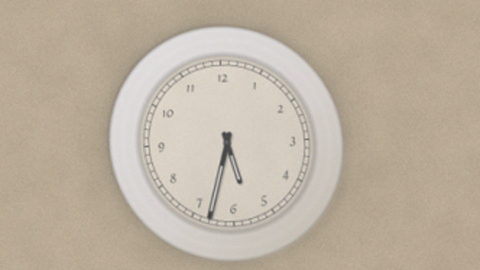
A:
5,33
